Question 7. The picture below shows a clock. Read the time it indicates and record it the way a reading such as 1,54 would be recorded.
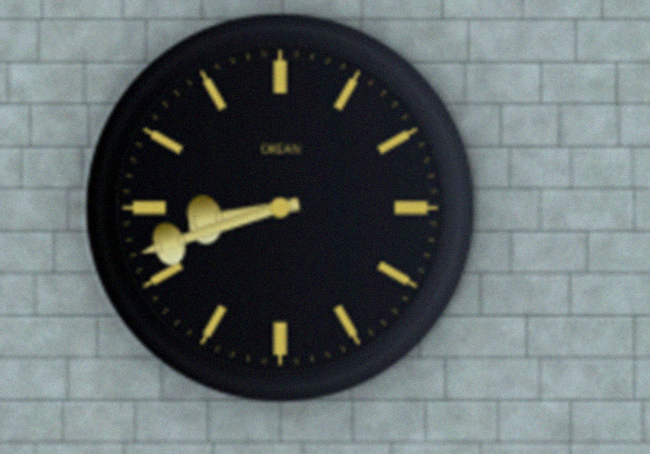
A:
8,42
